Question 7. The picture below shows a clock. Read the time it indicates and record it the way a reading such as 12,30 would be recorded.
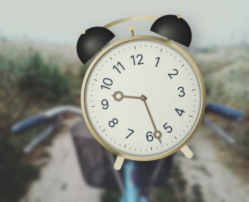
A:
9,28
